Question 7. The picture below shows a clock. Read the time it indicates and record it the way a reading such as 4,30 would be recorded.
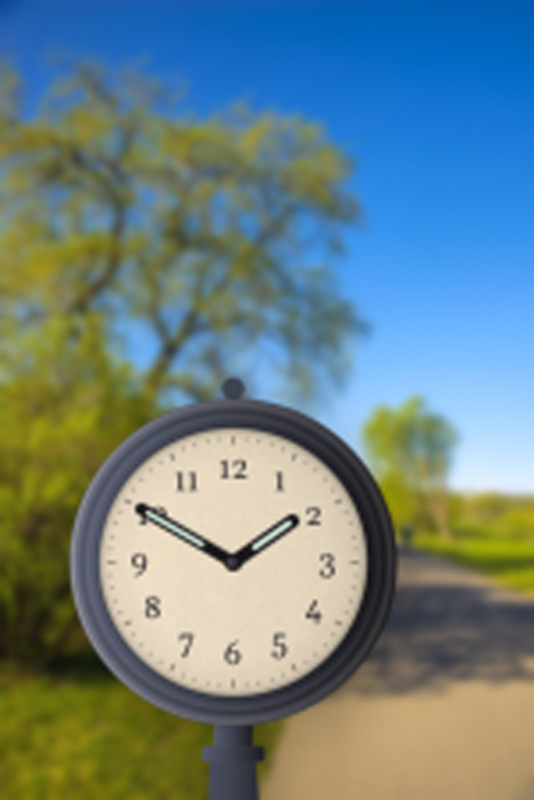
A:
1,50
